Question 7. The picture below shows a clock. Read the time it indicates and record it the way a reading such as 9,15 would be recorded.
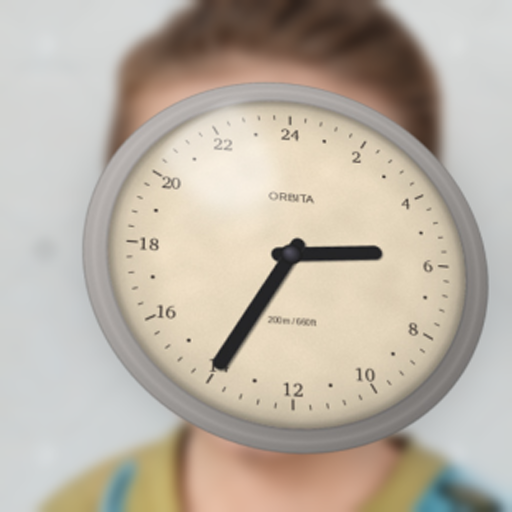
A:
5,35
